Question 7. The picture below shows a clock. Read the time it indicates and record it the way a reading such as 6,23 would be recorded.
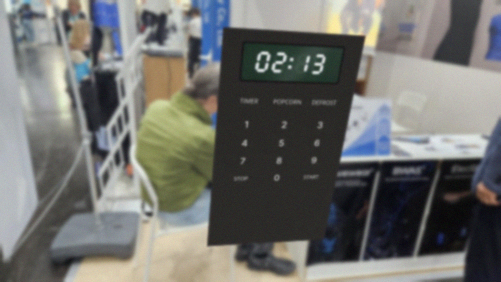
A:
2,13
